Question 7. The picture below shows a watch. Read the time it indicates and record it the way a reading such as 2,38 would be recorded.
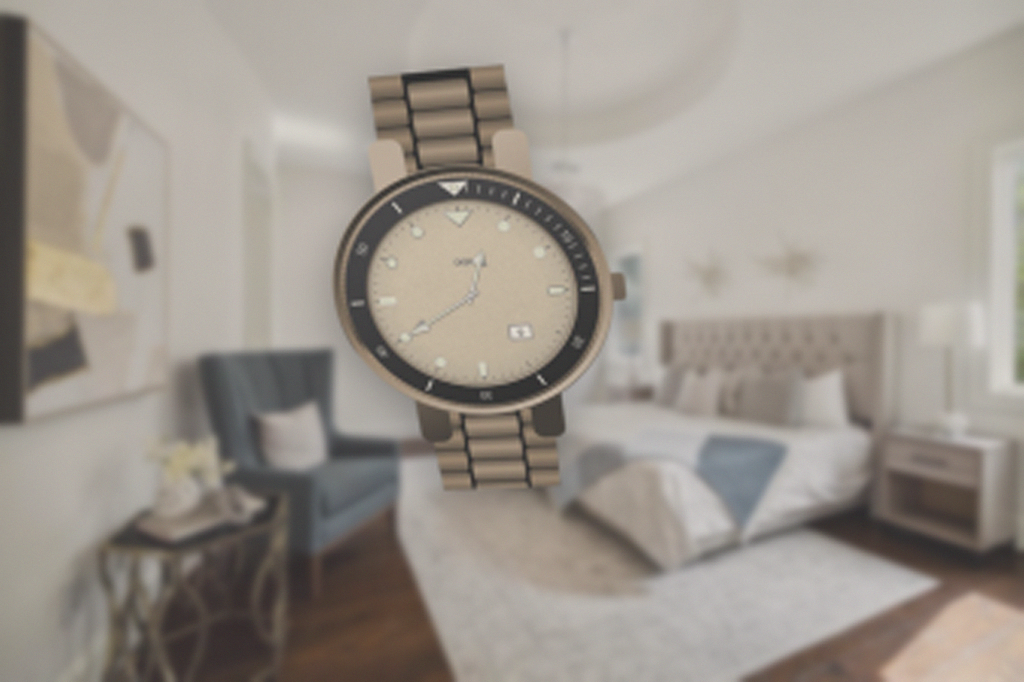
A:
12,40
